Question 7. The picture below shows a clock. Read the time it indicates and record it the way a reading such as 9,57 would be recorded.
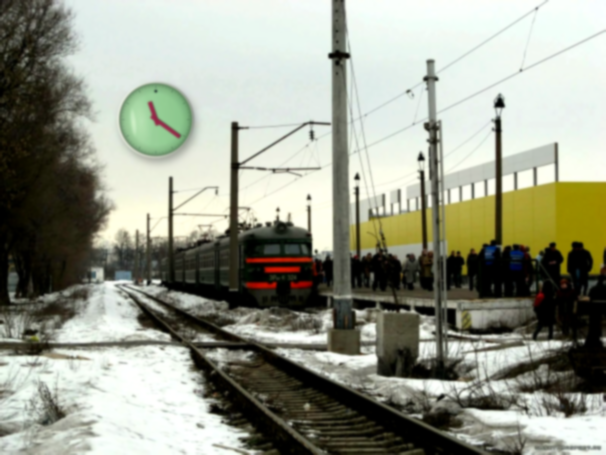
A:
11,21
